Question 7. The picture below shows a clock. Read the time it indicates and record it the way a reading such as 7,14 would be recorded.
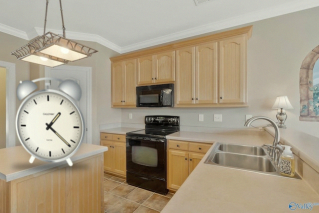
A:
1,22
